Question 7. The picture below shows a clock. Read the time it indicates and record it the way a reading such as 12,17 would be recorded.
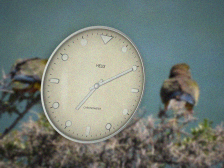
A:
7,10
